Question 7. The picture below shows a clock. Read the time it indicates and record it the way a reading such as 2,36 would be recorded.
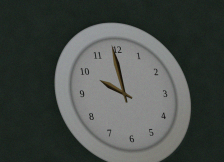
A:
9,59
